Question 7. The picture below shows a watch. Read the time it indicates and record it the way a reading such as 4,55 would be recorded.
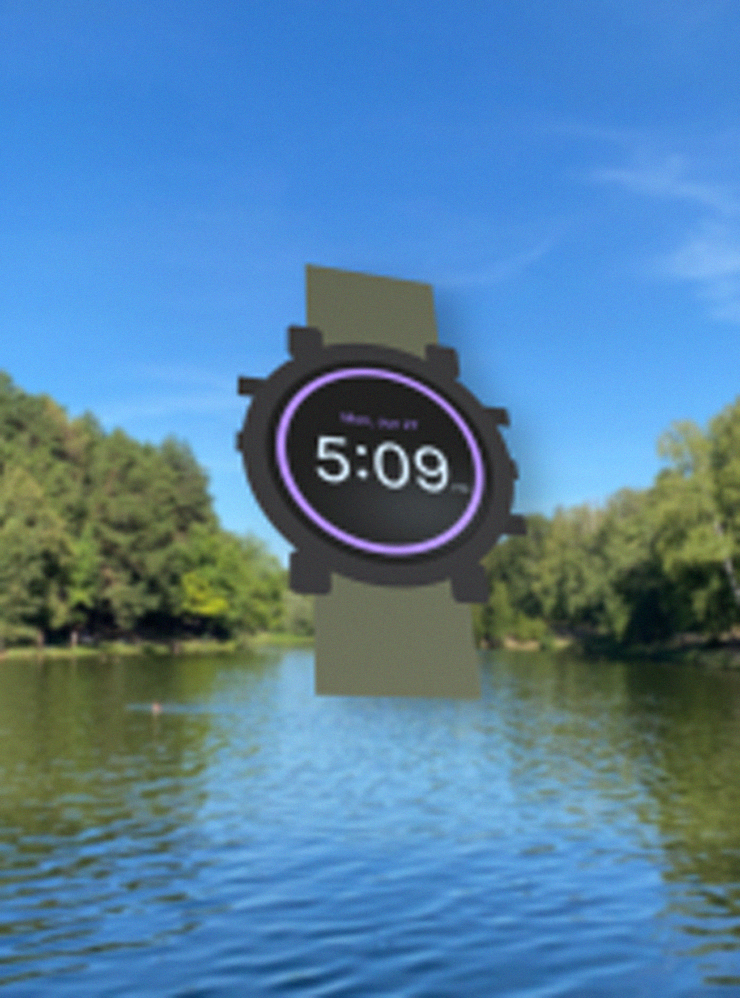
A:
5,09
